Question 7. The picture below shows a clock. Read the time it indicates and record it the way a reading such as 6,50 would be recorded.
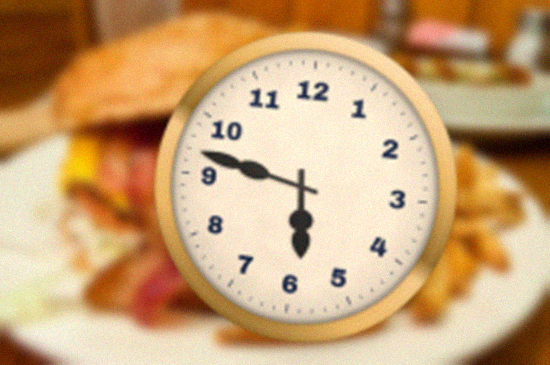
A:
5,47
